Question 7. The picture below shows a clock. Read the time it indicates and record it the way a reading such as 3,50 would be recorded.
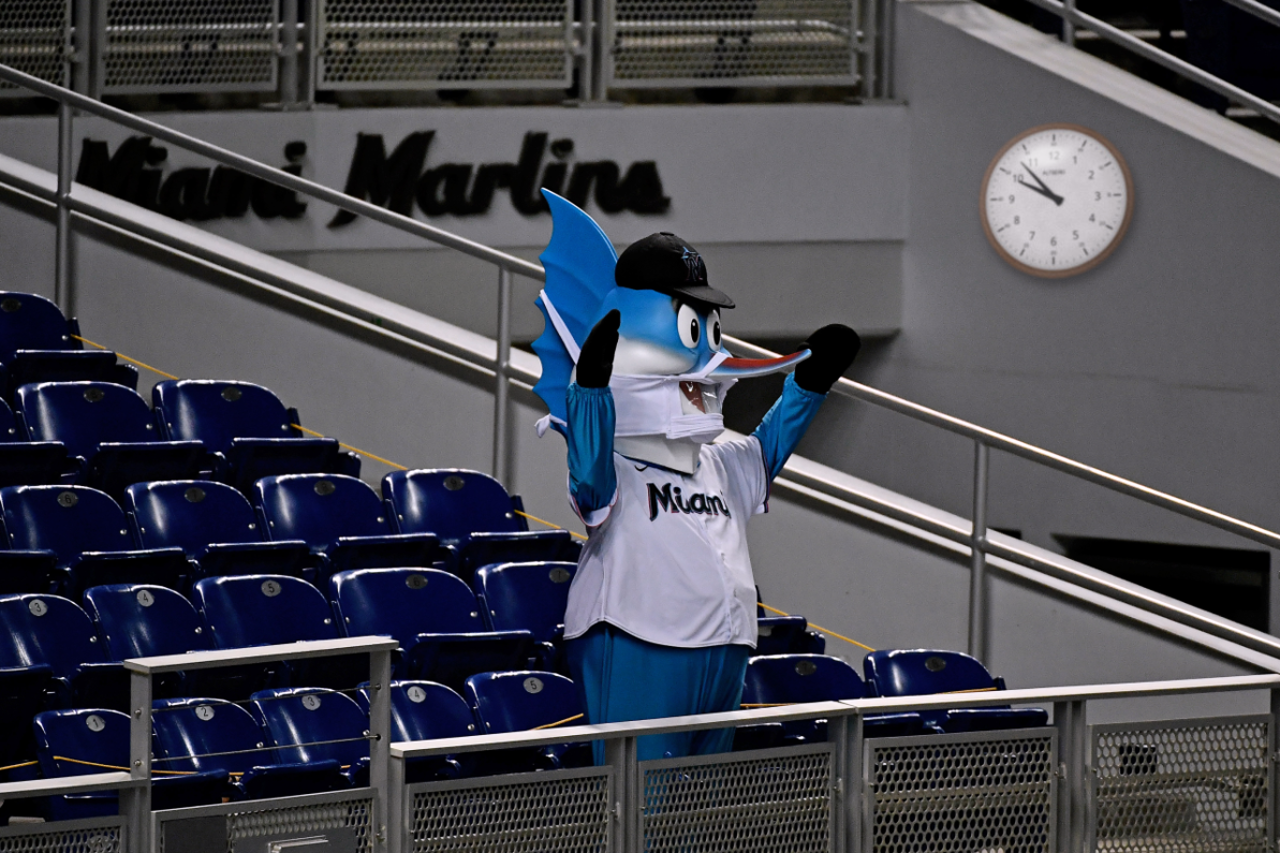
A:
9,53
